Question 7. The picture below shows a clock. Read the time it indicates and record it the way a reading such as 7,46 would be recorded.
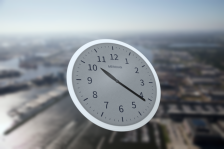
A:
10,21
